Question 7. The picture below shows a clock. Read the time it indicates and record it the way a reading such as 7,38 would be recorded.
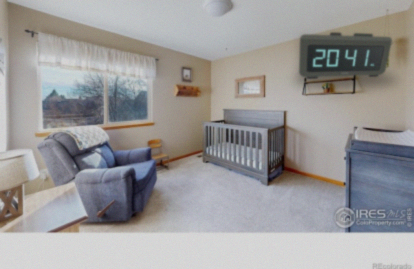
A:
20,41
